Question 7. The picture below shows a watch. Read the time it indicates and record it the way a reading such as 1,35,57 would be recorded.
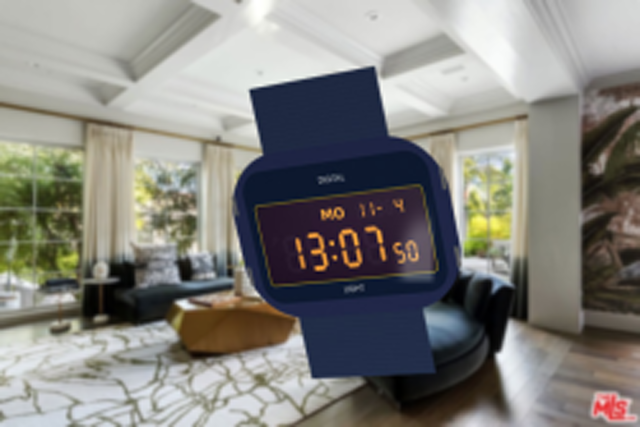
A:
13,07,50
